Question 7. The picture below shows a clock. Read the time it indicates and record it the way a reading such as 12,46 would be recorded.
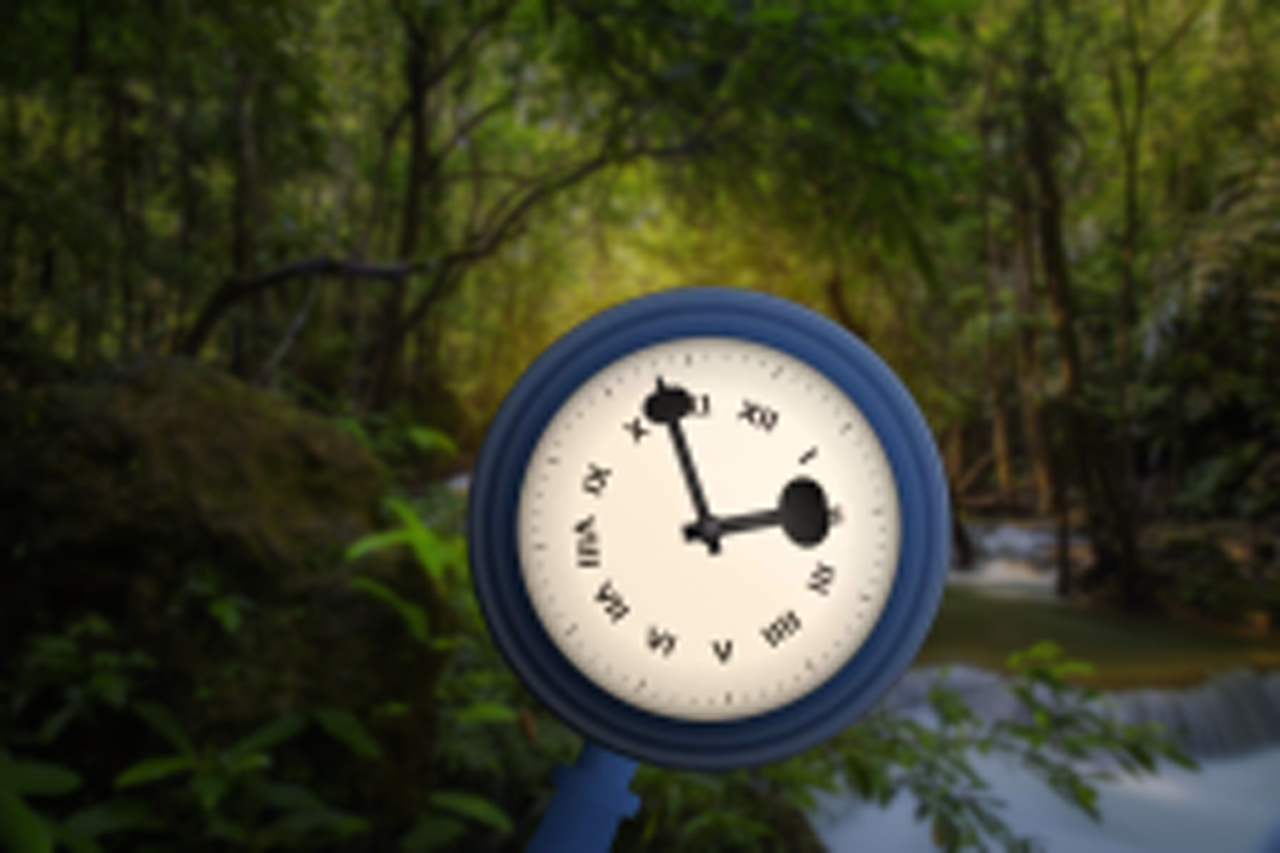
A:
1,53
